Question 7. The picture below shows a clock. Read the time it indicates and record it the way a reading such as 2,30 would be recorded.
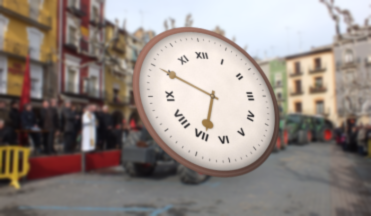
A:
6,50
